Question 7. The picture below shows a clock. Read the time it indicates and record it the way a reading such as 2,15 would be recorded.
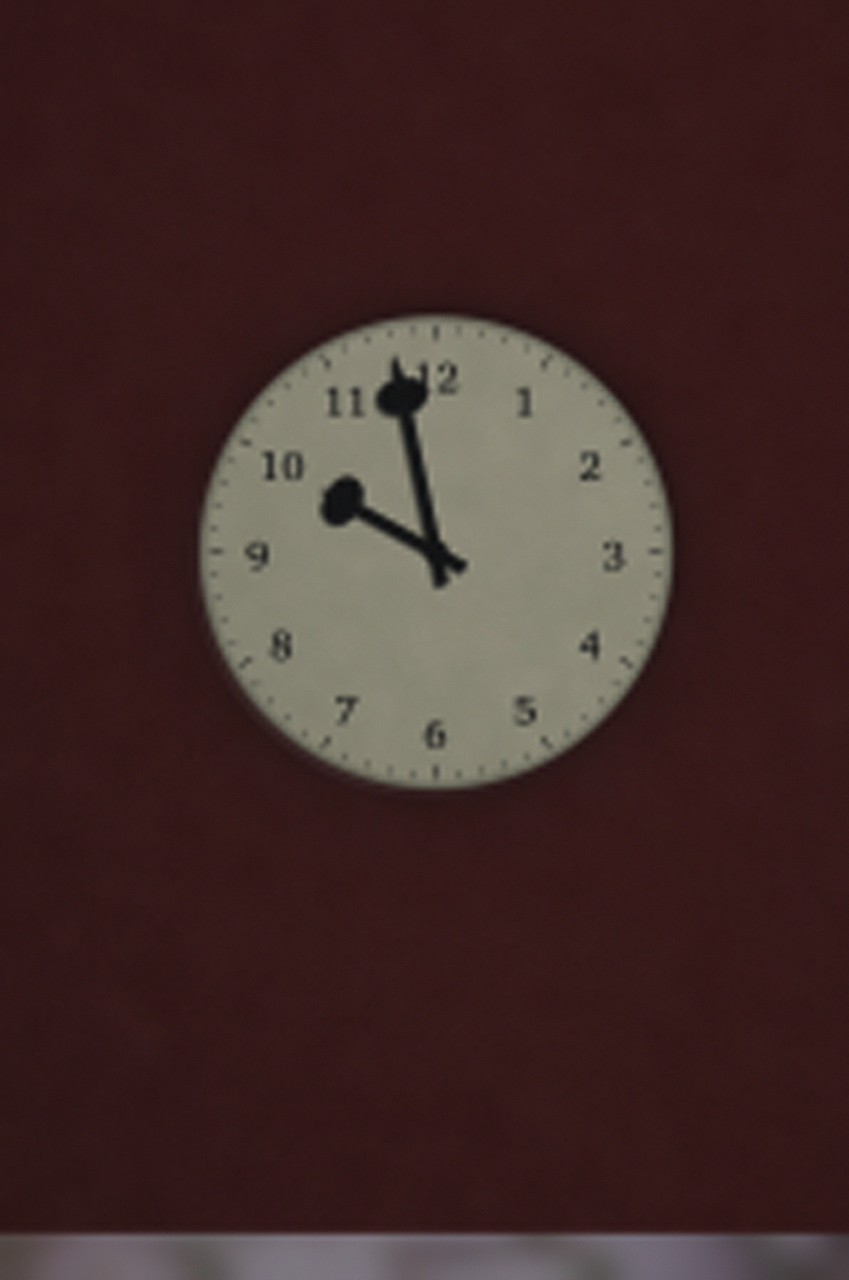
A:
9,58
